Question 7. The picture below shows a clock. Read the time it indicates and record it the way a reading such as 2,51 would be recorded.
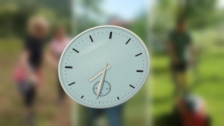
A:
7,31
